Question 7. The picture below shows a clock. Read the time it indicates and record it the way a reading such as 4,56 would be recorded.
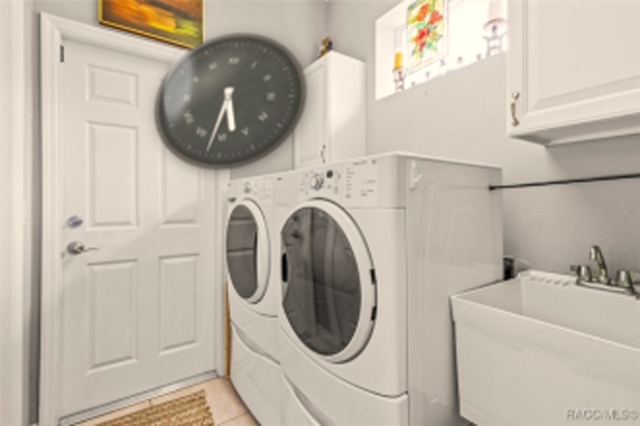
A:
5,32
